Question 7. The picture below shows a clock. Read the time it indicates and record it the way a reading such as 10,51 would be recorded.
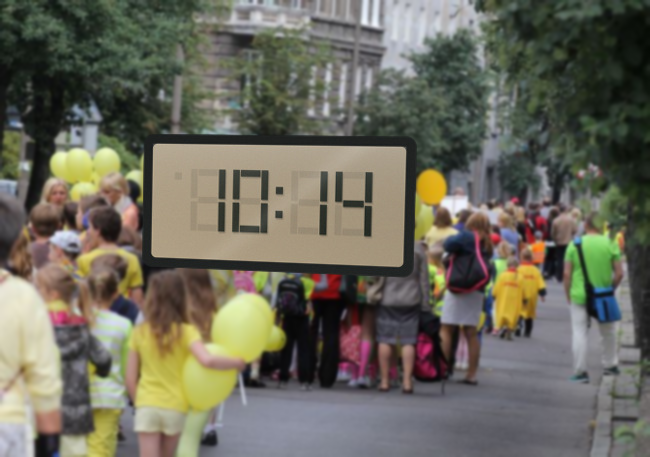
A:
10,14
